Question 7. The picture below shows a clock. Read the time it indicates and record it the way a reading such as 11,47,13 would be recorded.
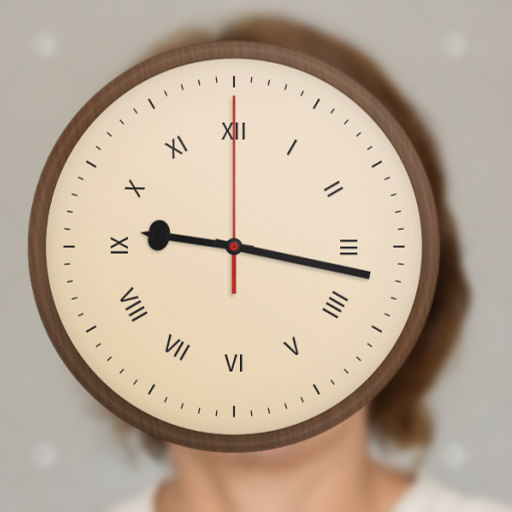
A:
9,17,00
